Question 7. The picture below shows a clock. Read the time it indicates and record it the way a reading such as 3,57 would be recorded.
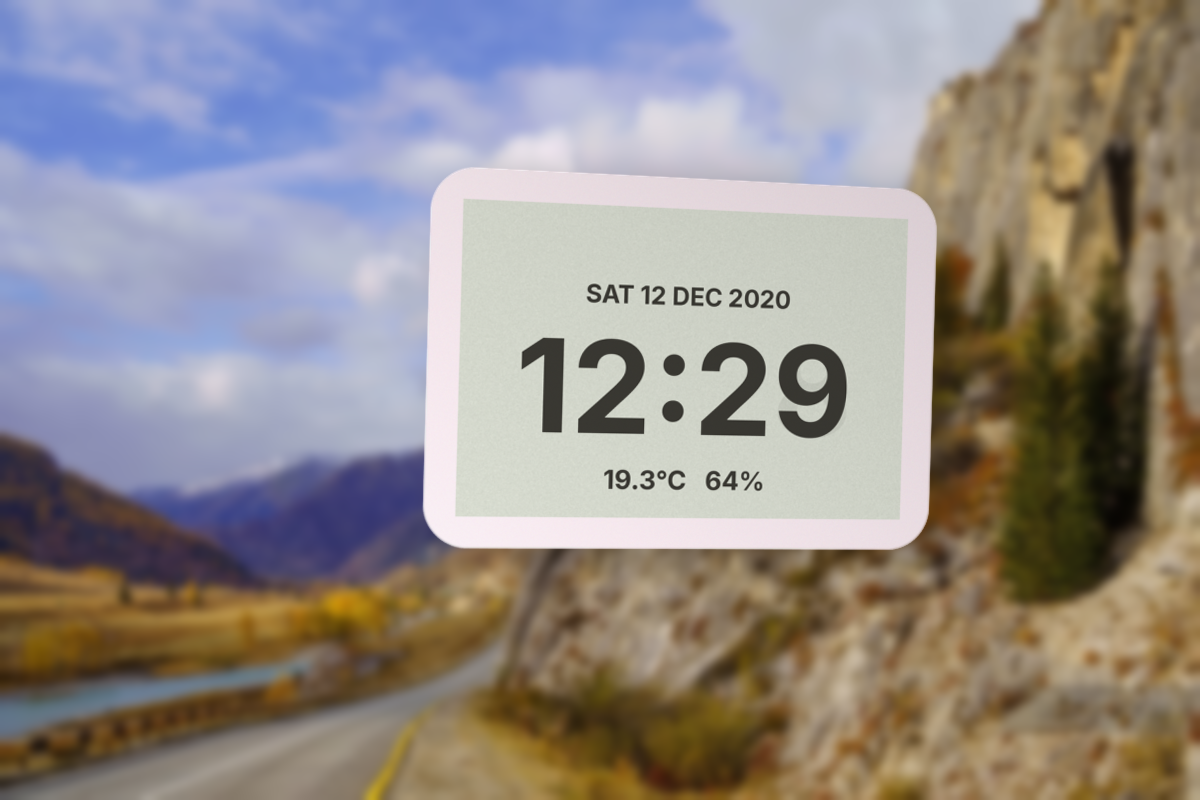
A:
12,29
